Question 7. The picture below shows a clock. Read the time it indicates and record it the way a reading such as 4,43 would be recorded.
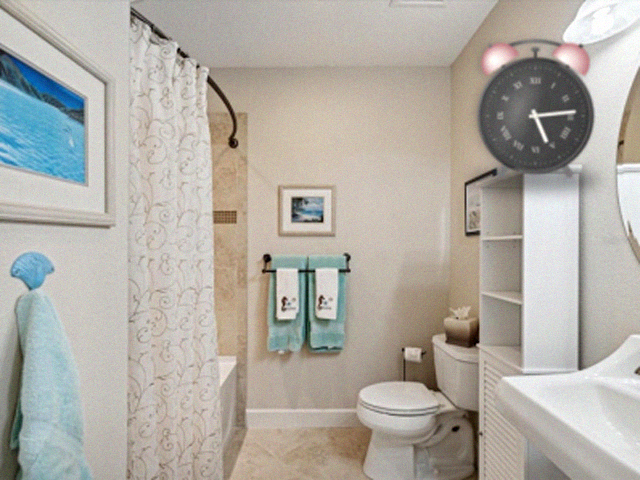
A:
5,14
